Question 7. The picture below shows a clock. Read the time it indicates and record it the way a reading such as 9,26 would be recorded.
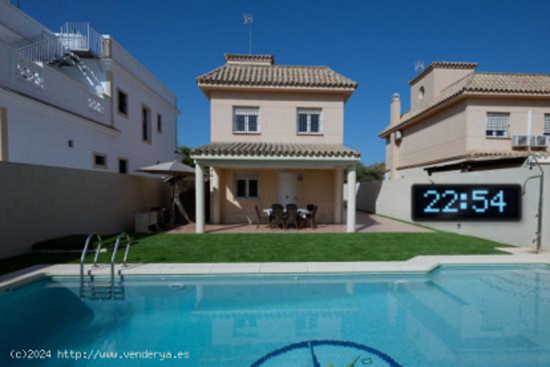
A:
22,54
